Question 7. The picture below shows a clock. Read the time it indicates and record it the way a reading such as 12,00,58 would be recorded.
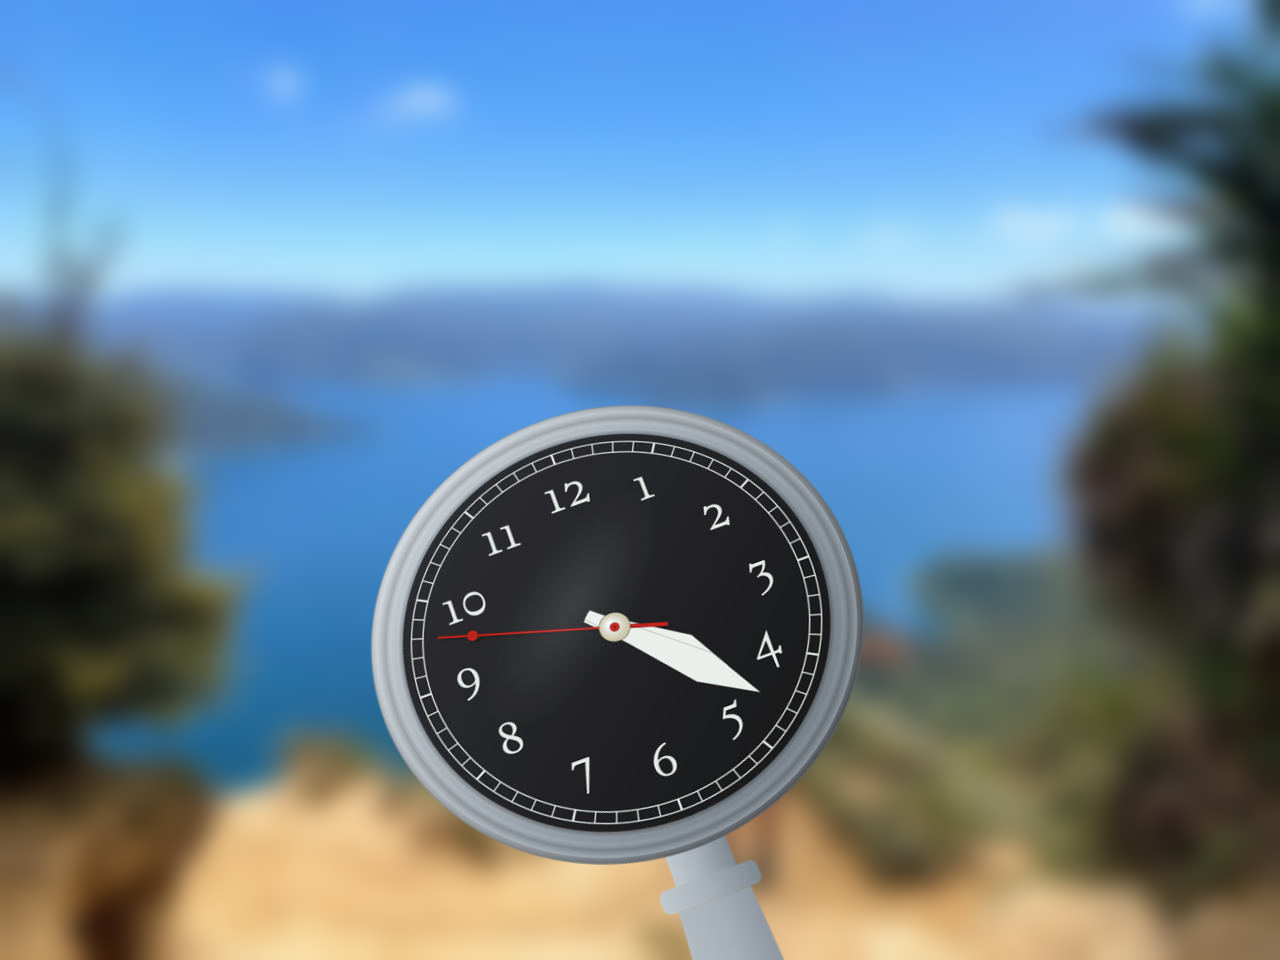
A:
4,22,48
